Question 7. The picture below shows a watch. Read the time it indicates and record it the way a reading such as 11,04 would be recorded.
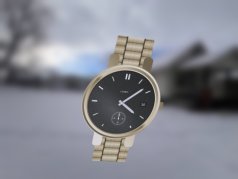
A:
4,08
